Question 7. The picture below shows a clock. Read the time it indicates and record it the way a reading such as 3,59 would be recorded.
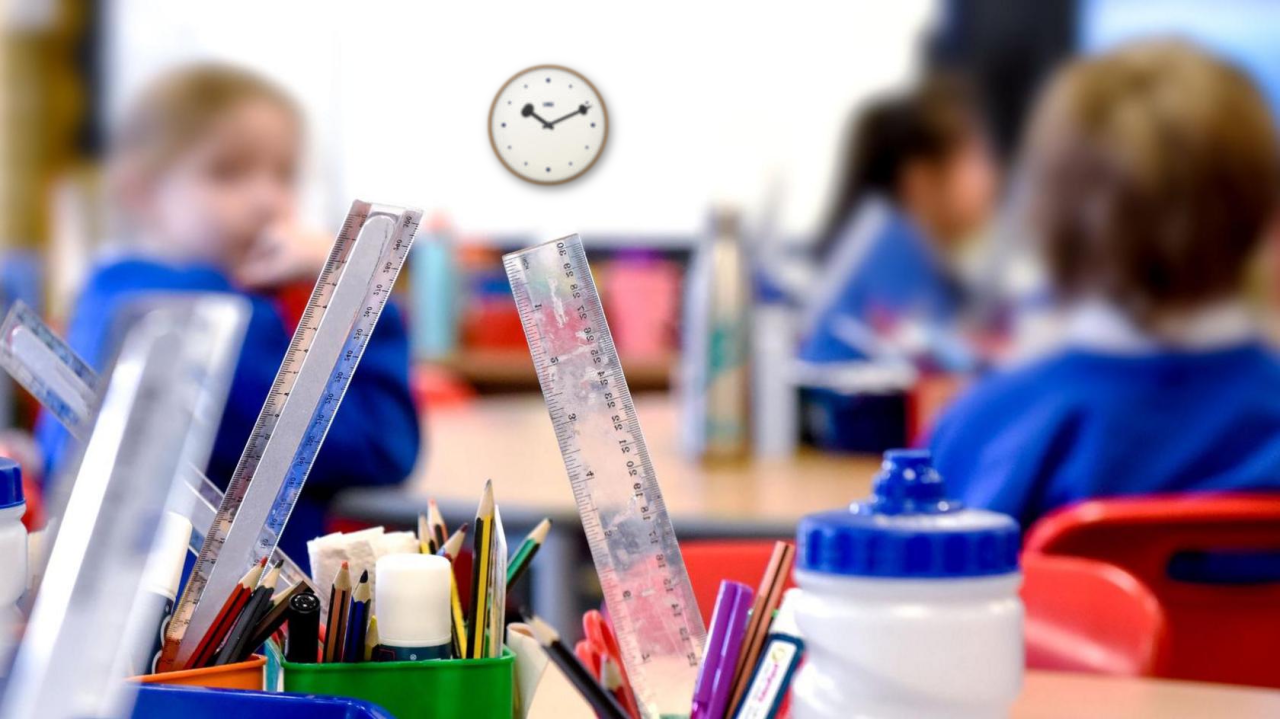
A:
10,11
